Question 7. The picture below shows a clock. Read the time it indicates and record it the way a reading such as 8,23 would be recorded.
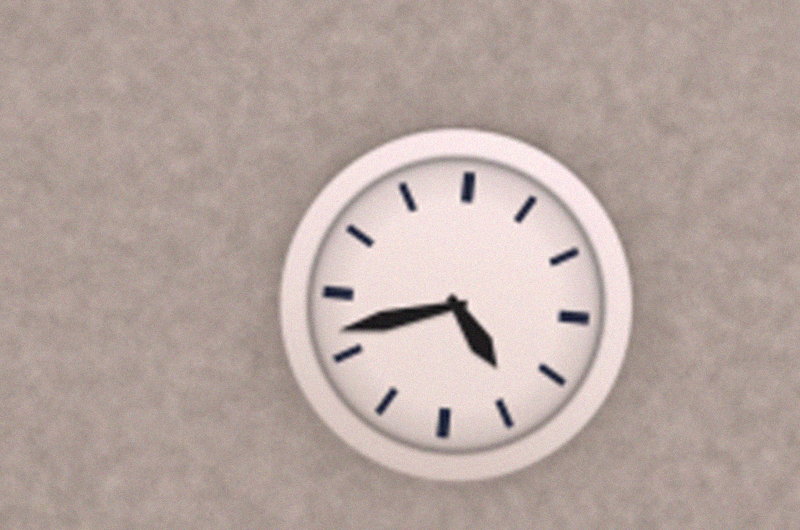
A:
4,42
